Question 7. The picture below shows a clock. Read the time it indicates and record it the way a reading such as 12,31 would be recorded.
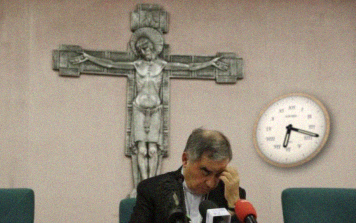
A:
6,18
